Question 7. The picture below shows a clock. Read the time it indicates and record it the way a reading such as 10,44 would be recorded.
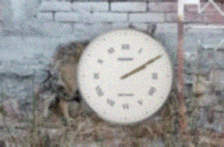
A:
2,10
